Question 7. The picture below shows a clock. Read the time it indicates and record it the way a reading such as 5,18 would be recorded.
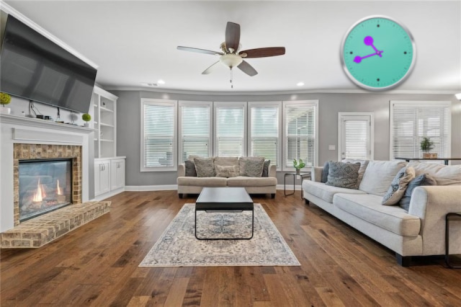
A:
10,42
